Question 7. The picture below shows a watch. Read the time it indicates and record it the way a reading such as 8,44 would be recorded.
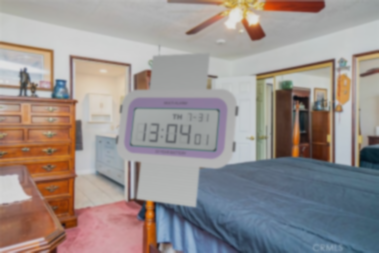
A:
13,04
